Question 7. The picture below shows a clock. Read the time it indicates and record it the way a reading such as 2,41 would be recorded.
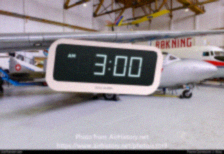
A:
3,00
